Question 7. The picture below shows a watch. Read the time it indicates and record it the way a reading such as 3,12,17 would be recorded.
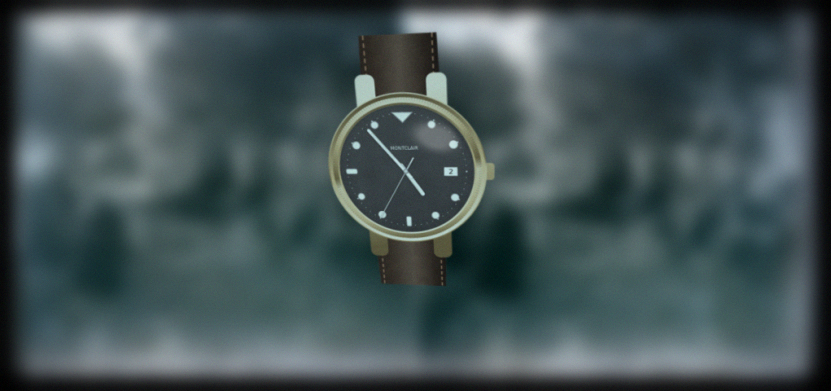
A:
4,53,35
